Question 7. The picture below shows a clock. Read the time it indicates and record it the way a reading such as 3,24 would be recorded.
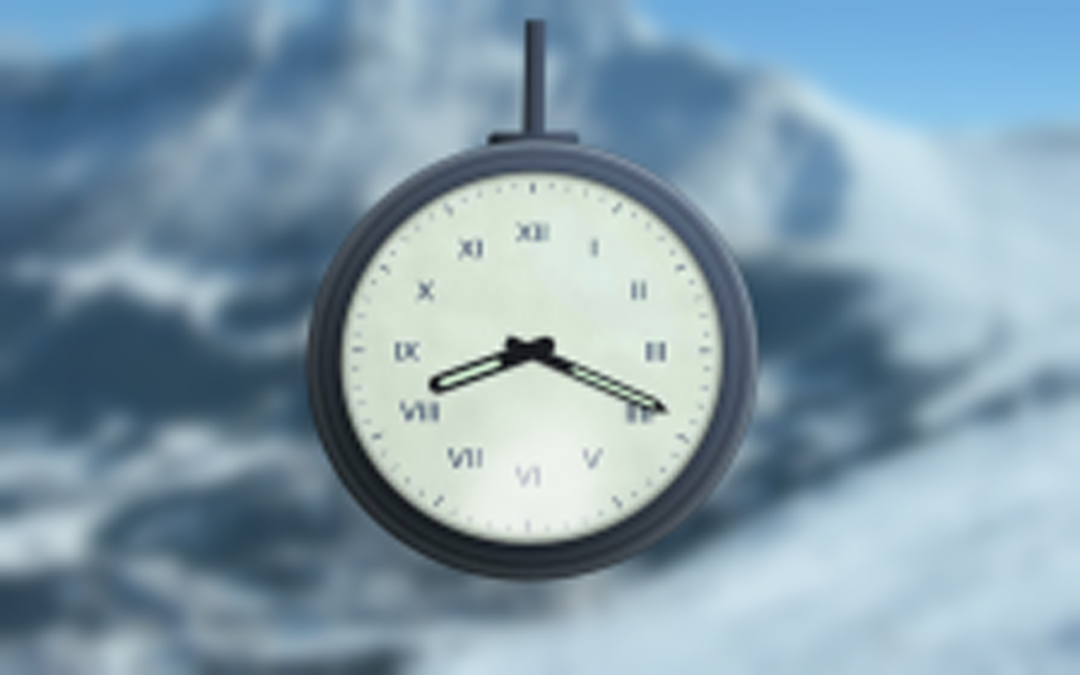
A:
8,19
